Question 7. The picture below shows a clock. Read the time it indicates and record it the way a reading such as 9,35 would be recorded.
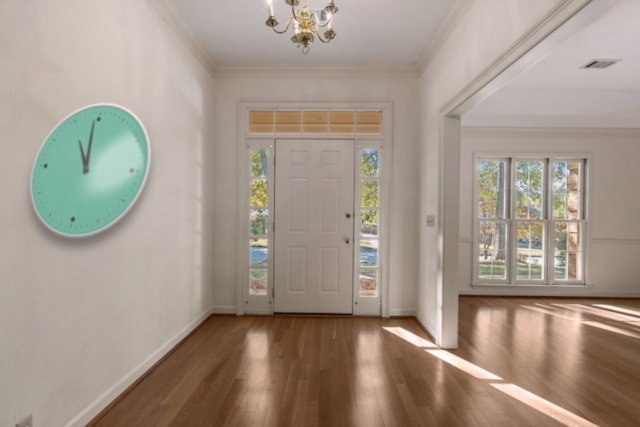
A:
10,59
